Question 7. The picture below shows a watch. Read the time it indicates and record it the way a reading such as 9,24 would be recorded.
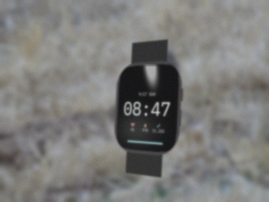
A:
8,47
